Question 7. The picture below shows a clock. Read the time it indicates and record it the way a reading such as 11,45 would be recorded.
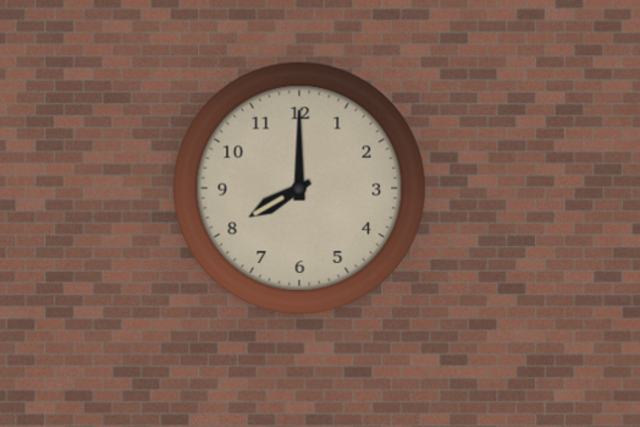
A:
8,00
